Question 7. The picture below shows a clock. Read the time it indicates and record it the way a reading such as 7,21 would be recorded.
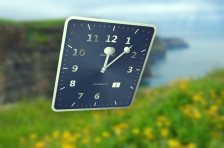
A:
12,07
